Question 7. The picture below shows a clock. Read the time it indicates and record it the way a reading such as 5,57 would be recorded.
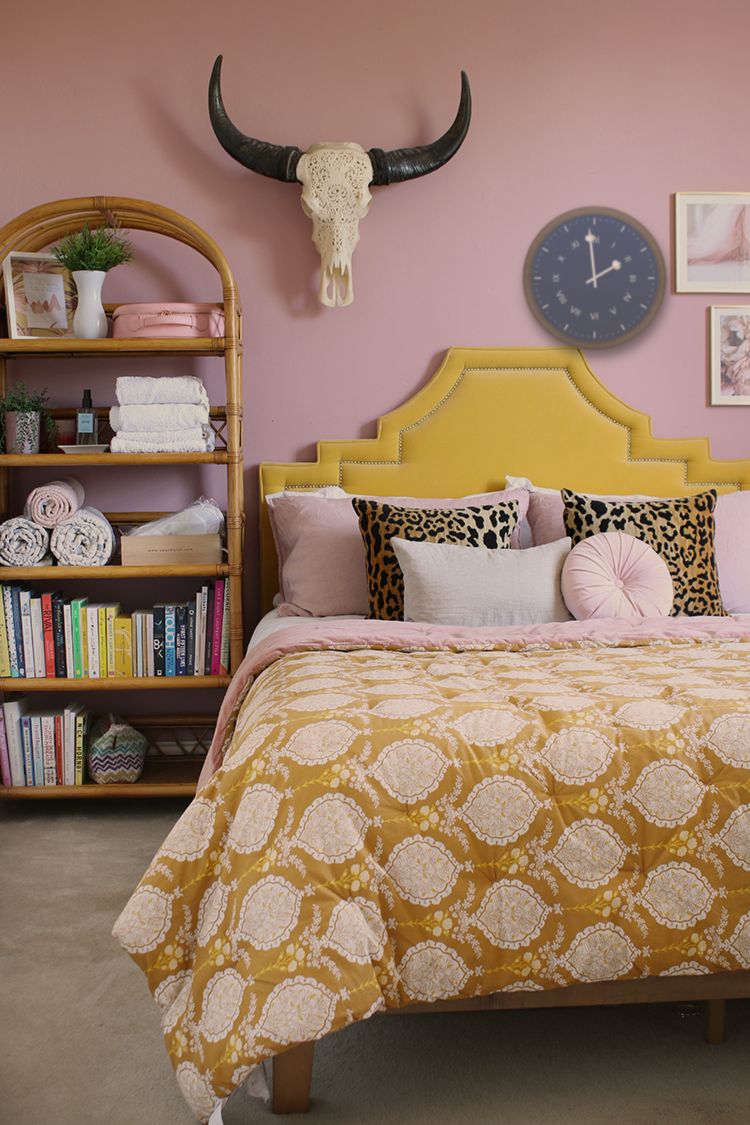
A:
1,59
